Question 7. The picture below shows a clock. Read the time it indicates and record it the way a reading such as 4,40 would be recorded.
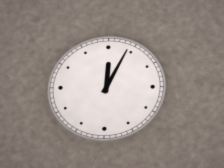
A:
12,04
